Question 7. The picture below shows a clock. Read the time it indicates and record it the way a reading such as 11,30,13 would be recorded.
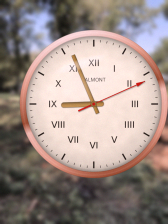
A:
8,56,11
